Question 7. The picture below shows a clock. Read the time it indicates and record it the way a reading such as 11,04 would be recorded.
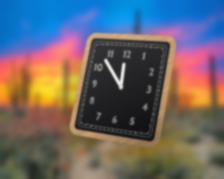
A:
11,53
